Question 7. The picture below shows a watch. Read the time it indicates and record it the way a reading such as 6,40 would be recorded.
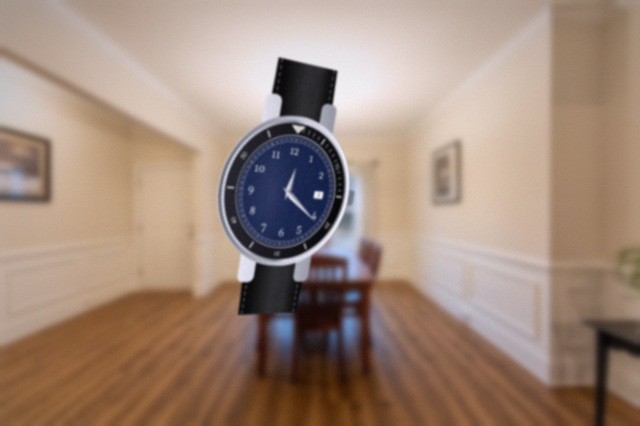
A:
12,21
